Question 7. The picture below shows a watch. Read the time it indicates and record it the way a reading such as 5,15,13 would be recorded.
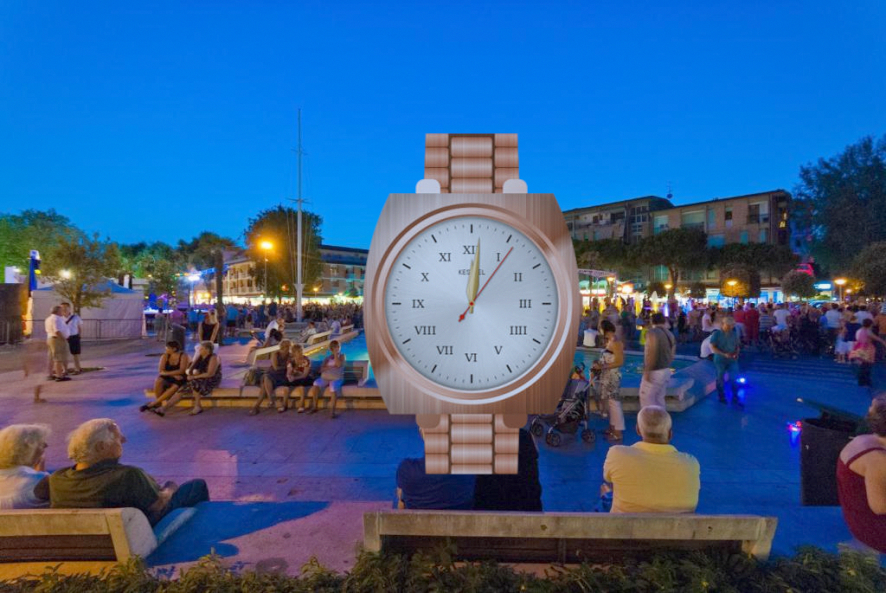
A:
12,01,06
